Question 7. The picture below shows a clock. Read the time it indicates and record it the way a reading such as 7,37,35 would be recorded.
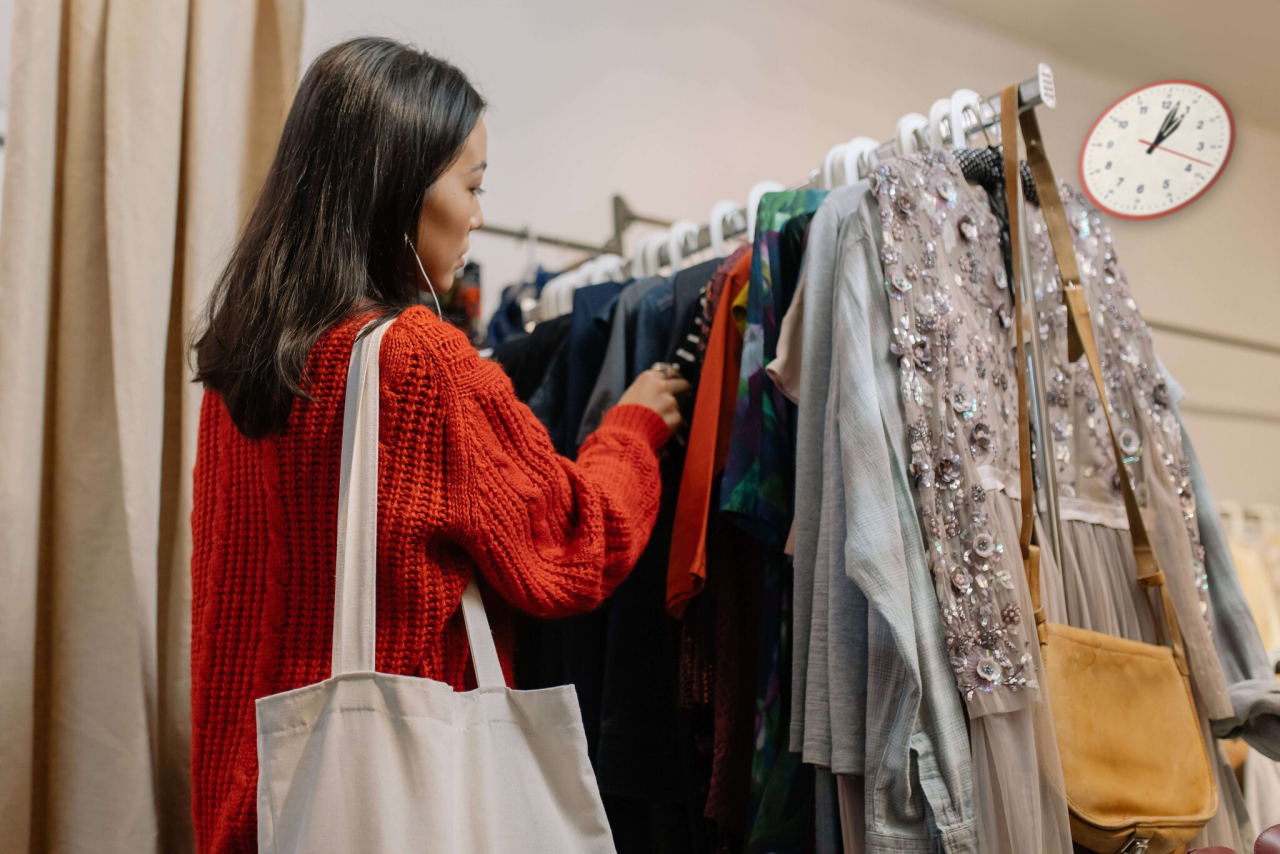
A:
1,02,18
